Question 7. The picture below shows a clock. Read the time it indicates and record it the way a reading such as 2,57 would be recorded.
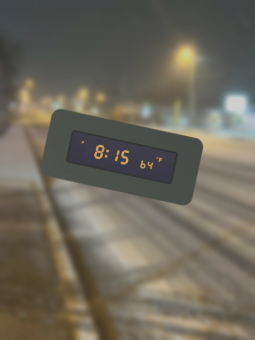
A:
8,15
